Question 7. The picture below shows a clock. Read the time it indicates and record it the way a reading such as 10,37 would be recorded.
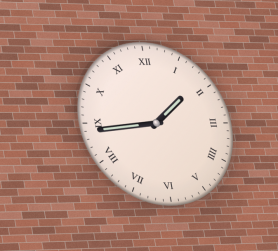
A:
1,44
